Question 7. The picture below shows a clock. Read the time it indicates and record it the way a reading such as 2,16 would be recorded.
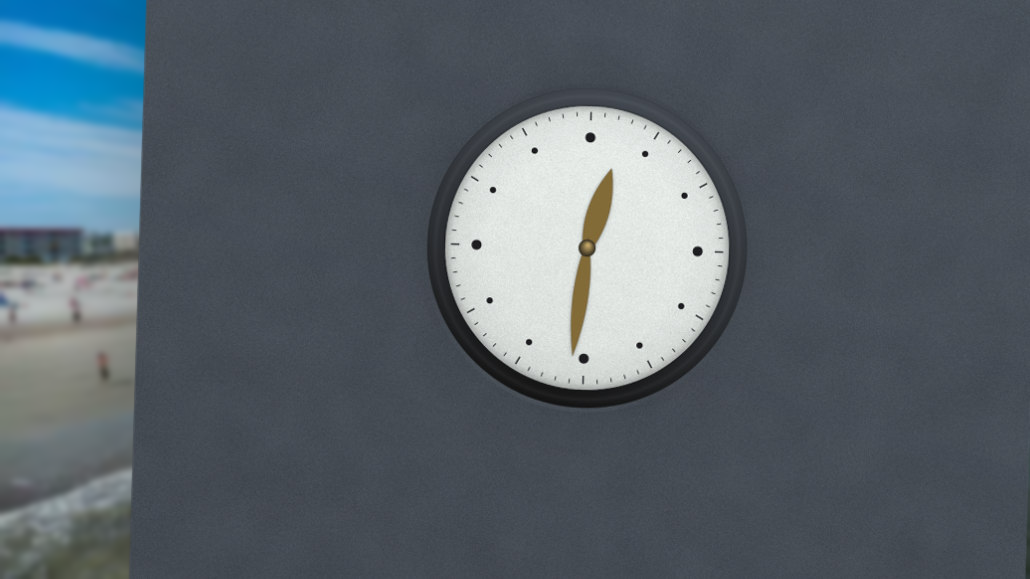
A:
12,31
